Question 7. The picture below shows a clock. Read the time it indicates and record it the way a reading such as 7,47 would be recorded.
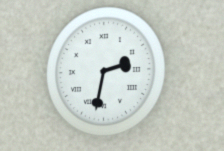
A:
2,32
